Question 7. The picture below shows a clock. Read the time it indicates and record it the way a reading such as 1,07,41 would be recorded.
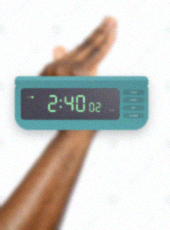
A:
2,40,02
